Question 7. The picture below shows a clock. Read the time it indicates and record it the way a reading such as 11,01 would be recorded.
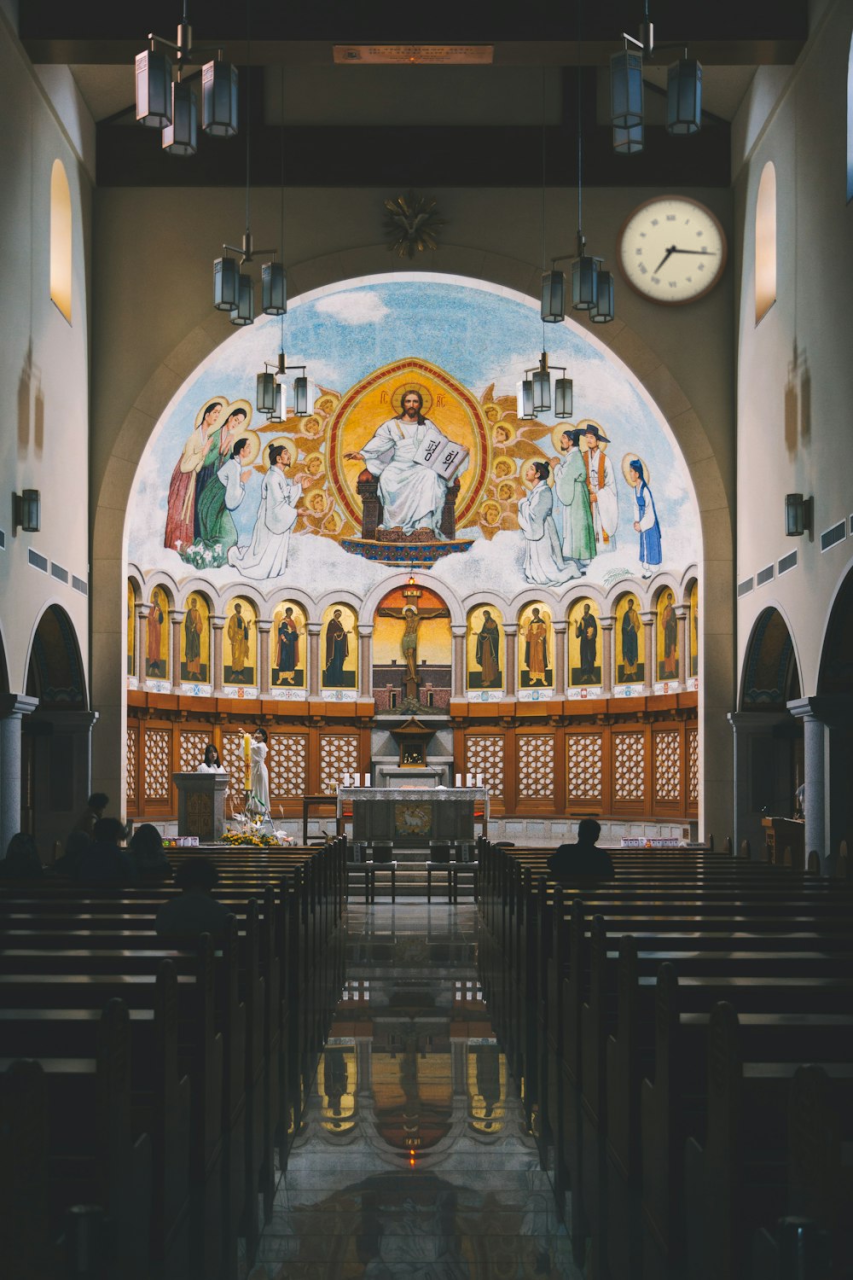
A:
7,16
